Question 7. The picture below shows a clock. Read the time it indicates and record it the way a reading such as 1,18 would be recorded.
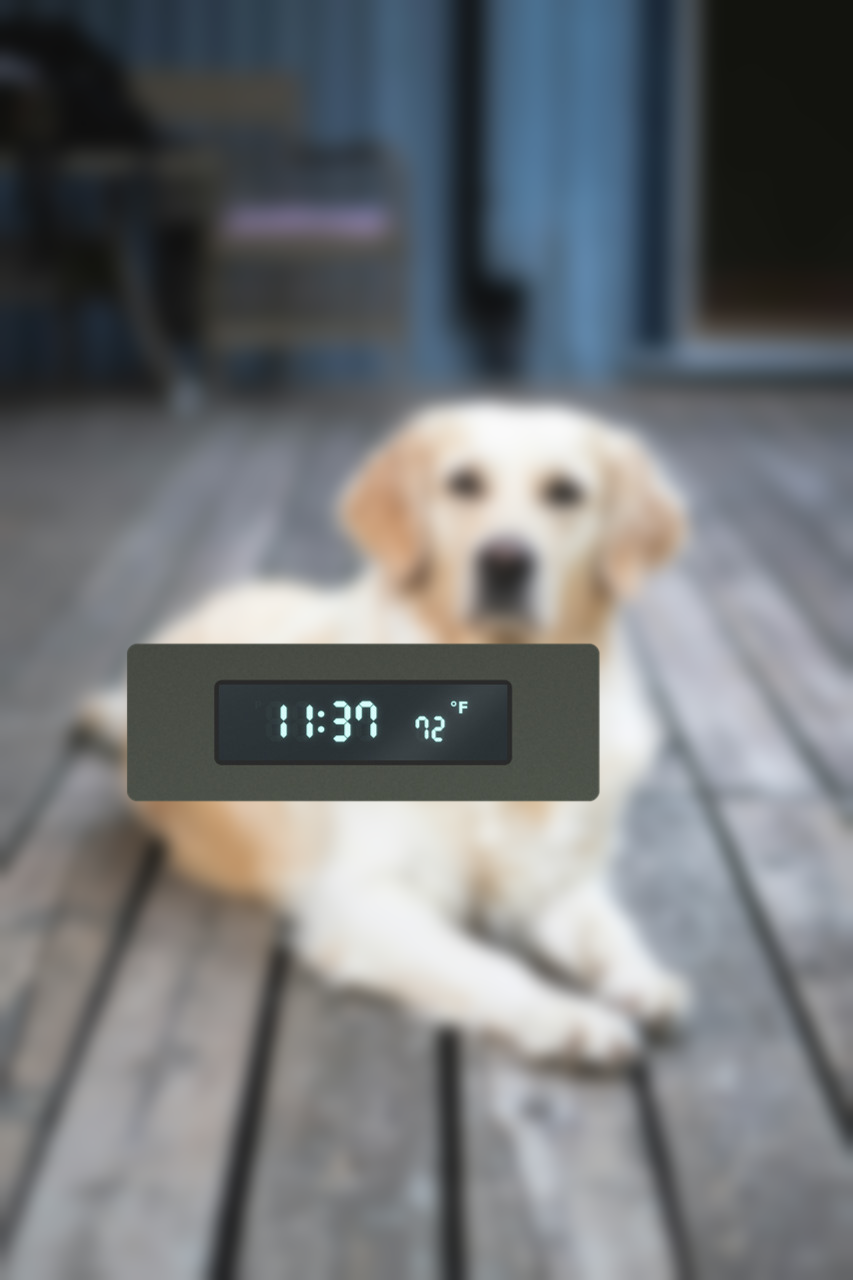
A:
11,37
